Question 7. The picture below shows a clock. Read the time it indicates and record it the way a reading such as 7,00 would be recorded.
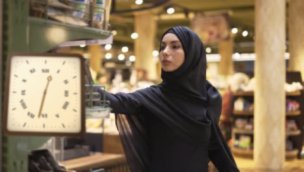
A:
12,32
